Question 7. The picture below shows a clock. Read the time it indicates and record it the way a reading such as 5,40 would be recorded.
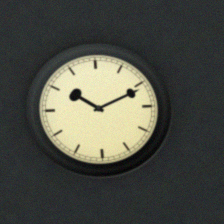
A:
10,11
